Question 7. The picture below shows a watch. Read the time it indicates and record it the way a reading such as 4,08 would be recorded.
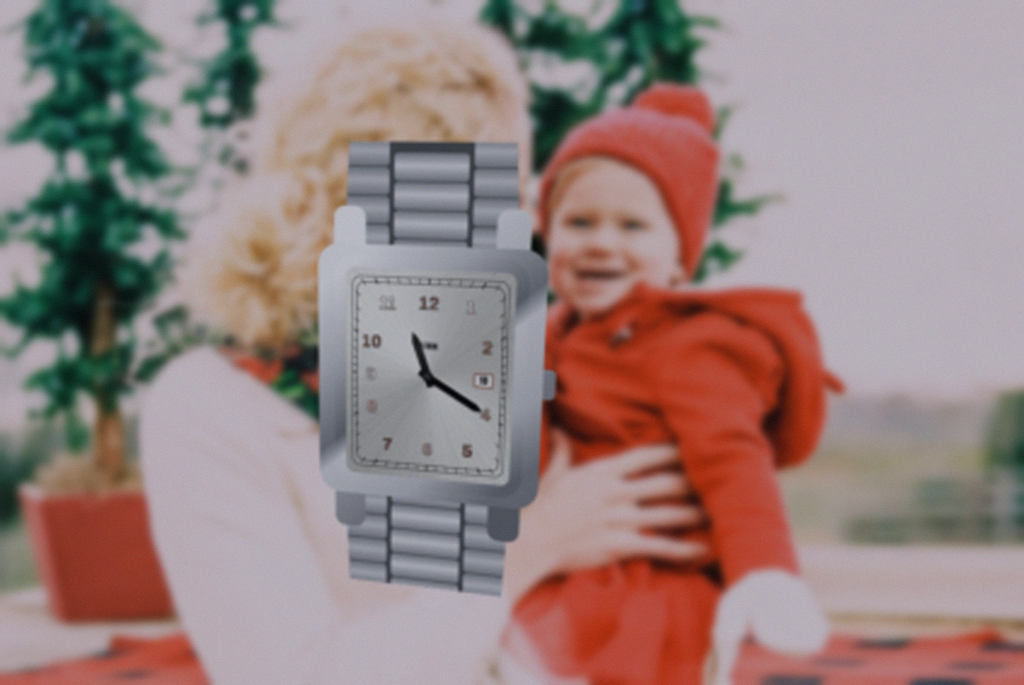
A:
11,20
